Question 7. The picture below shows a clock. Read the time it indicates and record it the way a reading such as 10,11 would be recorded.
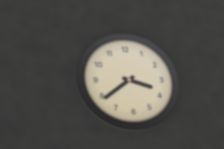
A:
3,39
